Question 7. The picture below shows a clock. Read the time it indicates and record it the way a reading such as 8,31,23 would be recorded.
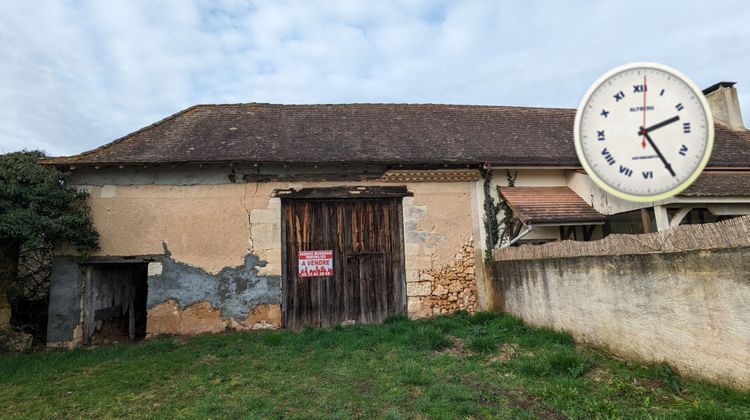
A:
2,25,01
